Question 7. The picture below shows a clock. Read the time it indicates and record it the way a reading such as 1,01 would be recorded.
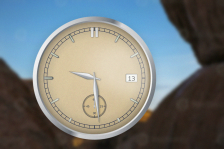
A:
9,29
